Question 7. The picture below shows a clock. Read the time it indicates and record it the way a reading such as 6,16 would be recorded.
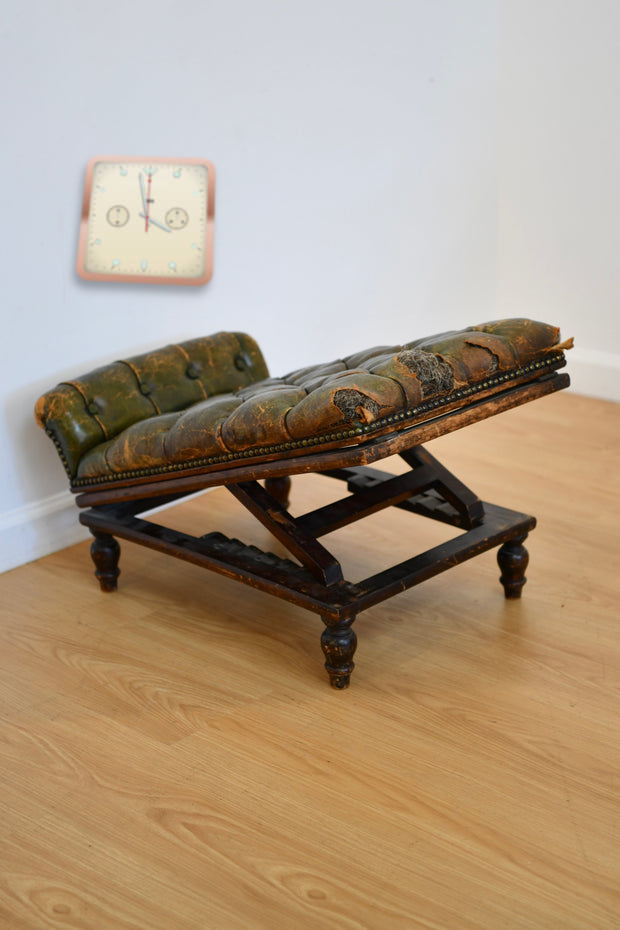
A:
3,58
